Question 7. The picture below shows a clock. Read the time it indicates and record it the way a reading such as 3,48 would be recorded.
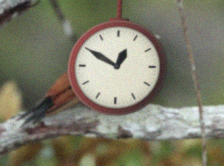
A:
12,50
